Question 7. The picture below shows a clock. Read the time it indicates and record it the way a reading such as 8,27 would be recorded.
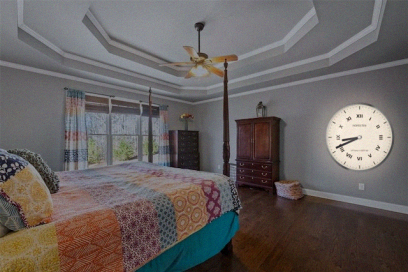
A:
8,41
